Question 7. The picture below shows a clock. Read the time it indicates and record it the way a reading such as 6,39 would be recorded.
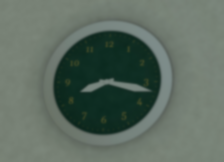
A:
8,17
